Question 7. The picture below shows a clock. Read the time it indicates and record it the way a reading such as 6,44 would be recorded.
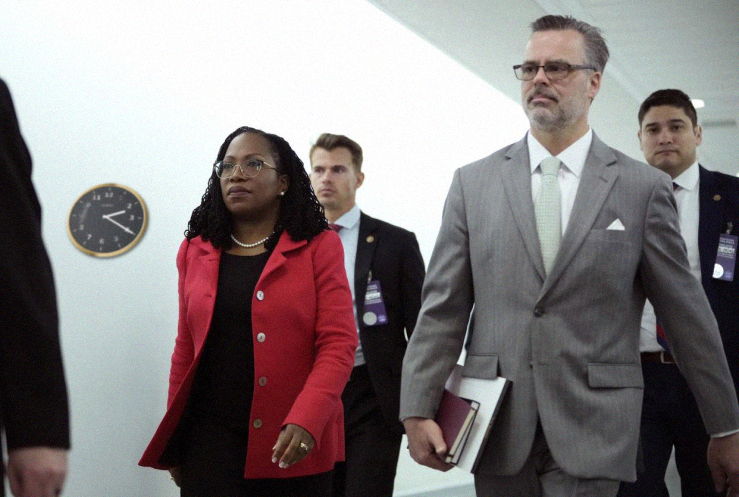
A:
2,20
